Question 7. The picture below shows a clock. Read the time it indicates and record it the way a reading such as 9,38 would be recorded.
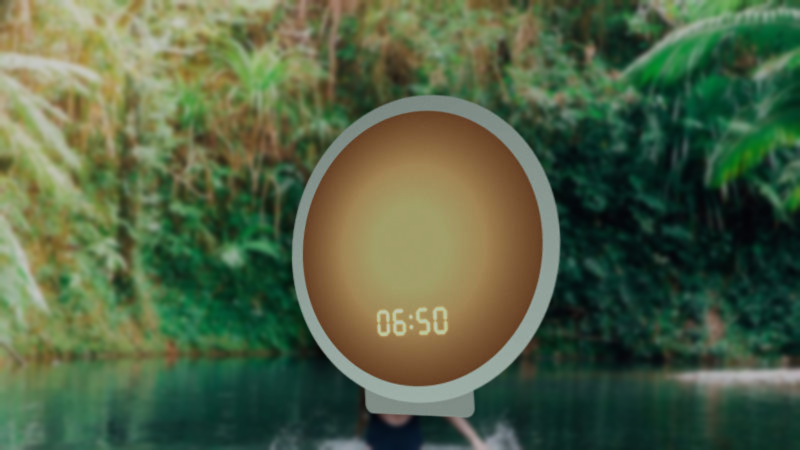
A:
6,50
